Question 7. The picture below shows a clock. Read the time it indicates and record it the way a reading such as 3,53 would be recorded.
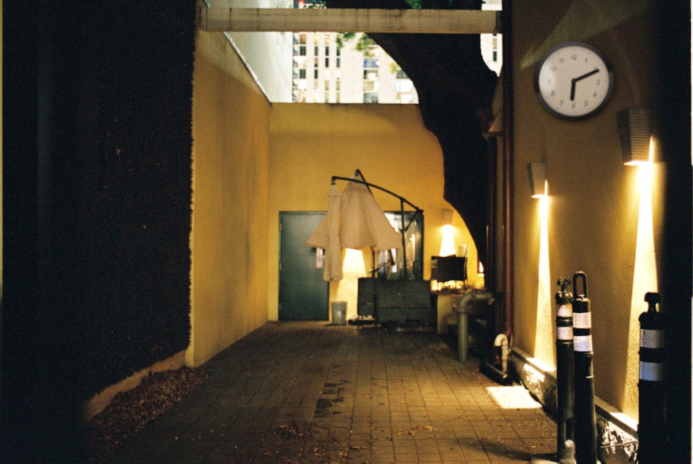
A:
6,11
